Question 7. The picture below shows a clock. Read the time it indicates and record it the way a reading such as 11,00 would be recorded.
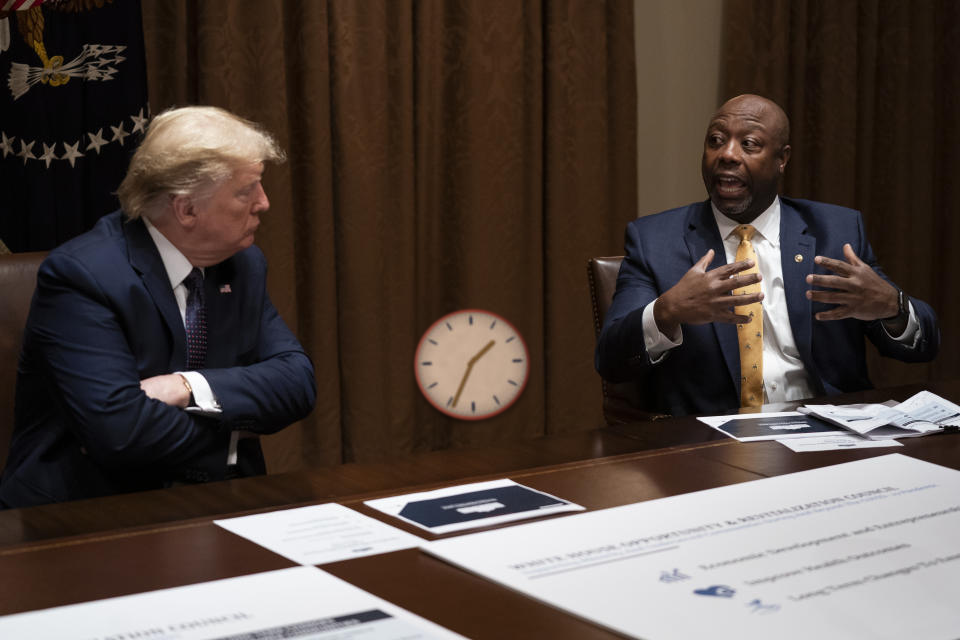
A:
1,34
